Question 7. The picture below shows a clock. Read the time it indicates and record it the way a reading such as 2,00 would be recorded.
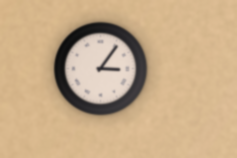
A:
3,06
